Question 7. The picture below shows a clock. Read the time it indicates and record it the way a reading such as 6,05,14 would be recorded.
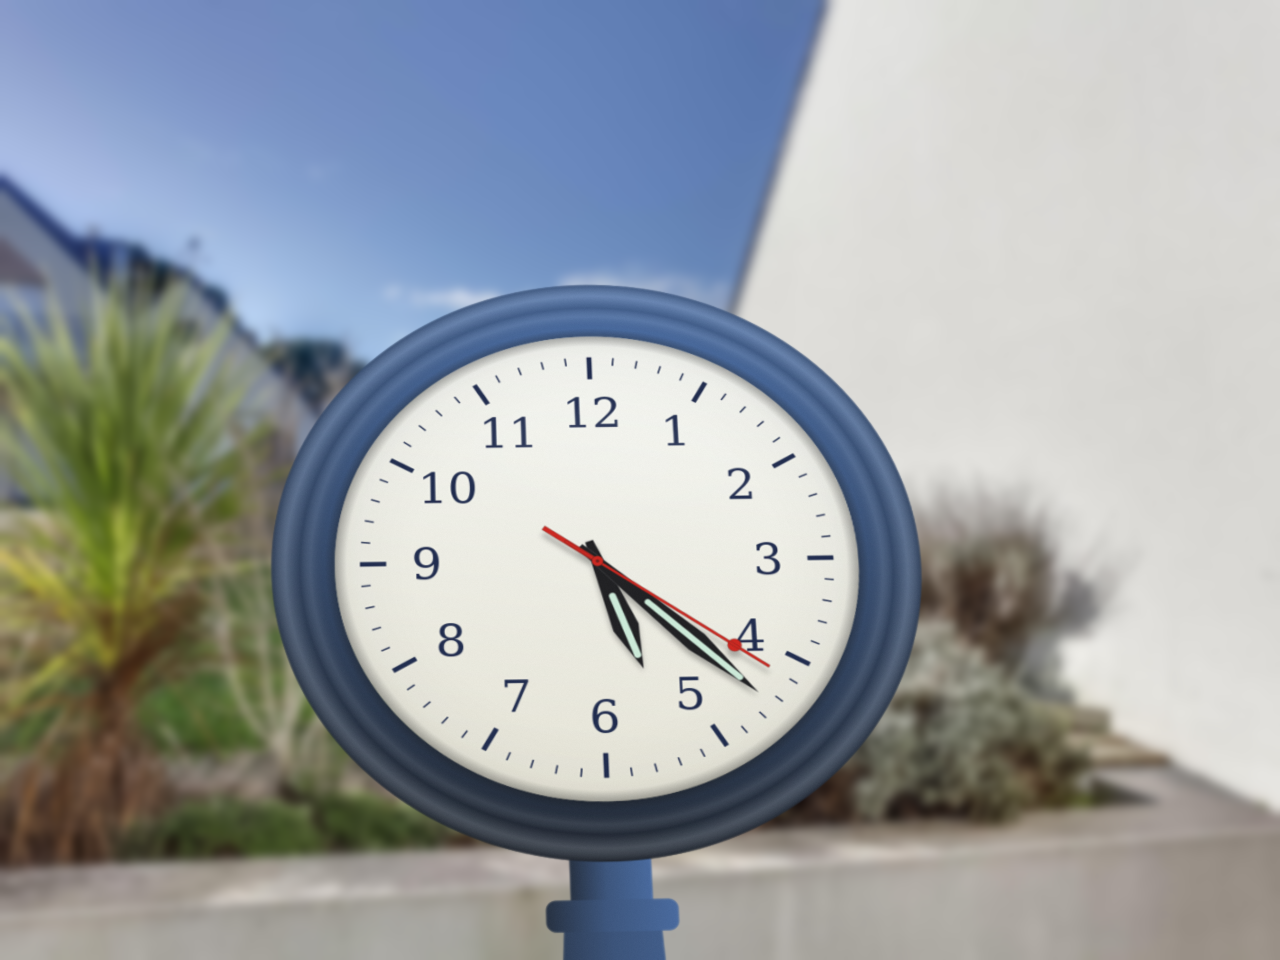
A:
5,22,21
